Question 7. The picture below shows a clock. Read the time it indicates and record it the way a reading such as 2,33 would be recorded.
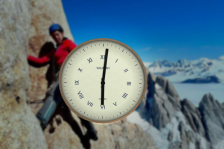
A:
6,01
